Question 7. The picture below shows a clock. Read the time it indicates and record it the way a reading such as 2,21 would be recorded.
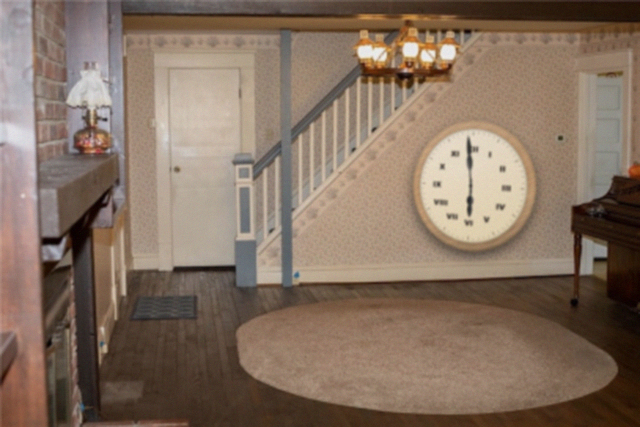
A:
5,59
